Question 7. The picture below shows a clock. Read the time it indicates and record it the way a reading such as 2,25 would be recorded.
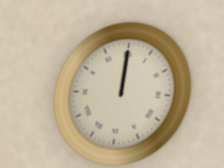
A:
12,00
